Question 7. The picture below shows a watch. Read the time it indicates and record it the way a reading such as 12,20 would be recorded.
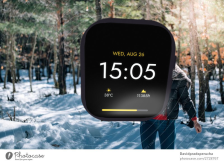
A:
15,05
